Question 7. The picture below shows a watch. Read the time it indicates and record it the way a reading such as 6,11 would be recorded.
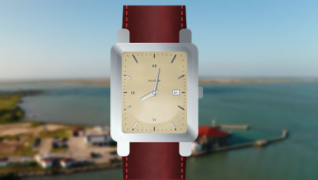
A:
8,02
